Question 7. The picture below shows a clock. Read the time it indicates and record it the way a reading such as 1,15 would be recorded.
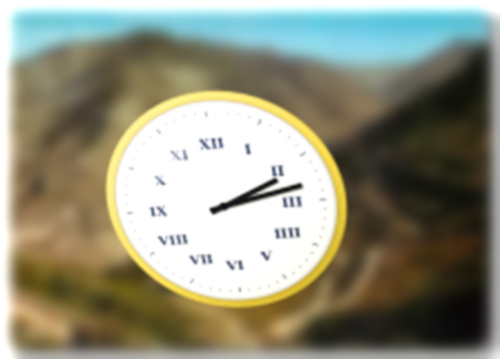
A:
2,13
